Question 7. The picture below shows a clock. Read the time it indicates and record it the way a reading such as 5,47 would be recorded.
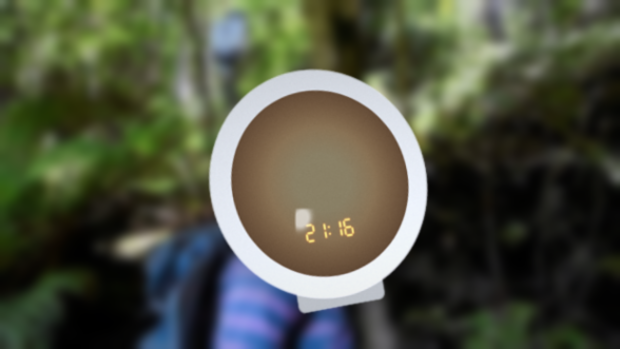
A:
21,16
